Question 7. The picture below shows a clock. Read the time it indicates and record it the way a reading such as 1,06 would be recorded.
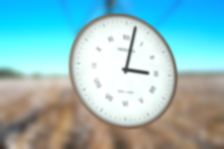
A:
3,02
